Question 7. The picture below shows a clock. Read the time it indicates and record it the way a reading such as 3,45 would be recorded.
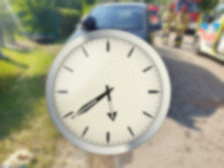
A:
5,39
